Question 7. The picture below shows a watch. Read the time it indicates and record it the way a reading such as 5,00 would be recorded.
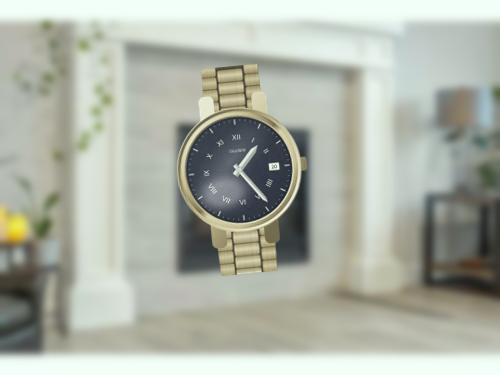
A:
1,24
